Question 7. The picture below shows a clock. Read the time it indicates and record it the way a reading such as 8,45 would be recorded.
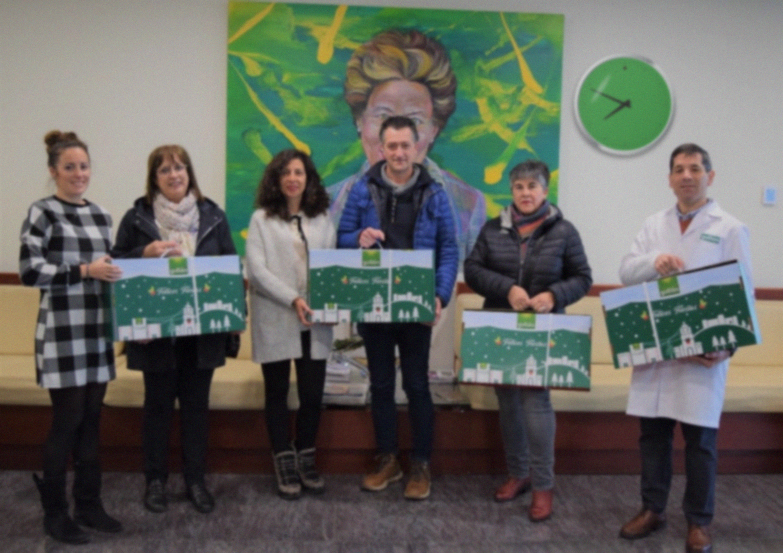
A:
7,49
